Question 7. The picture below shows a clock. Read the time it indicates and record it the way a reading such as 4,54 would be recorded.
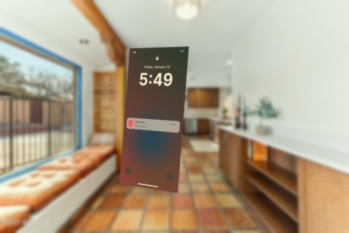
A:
5,49
